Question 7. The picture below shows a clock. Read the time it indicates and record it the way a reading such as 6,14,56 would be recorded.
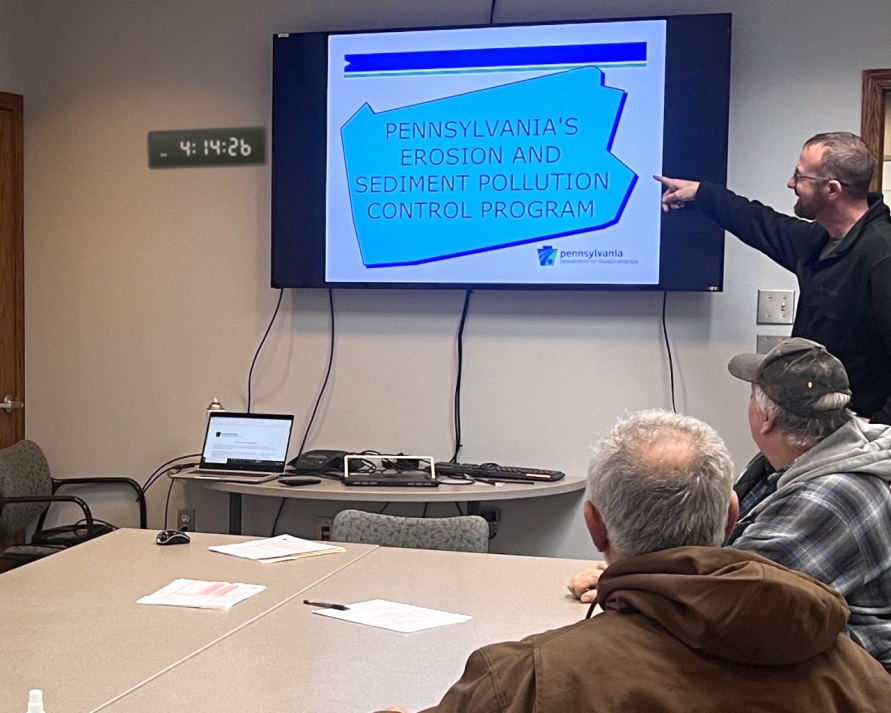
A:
4,14,26
